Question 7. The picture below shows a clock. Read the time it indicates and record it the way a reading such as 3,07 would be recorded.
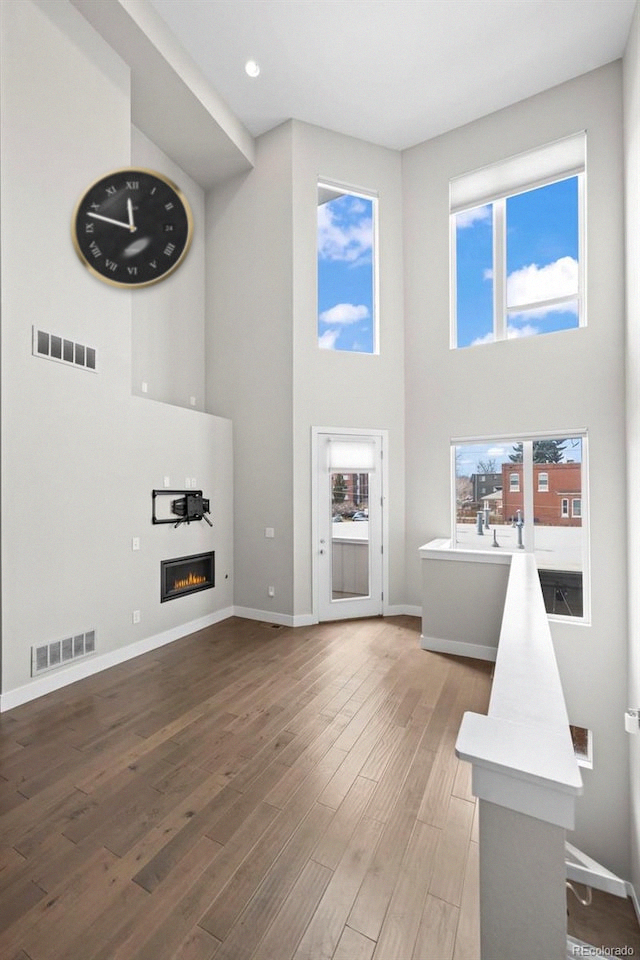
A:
11,48
